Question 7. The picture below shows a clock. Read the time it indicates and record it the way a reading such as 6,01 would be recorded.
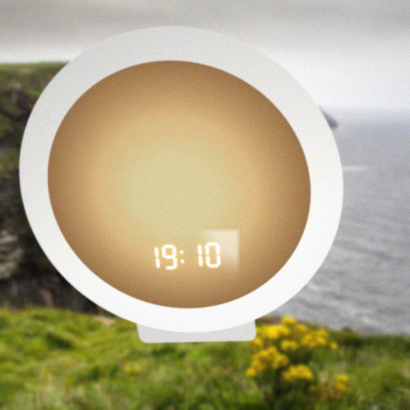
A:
19,10
